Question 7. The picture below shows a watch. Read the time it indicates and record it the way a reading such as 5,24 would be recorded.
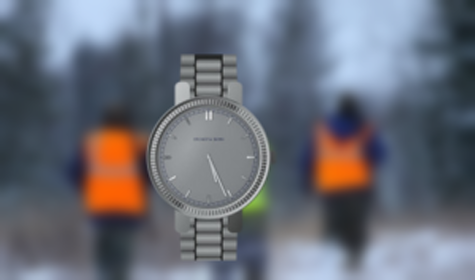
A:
5,26
